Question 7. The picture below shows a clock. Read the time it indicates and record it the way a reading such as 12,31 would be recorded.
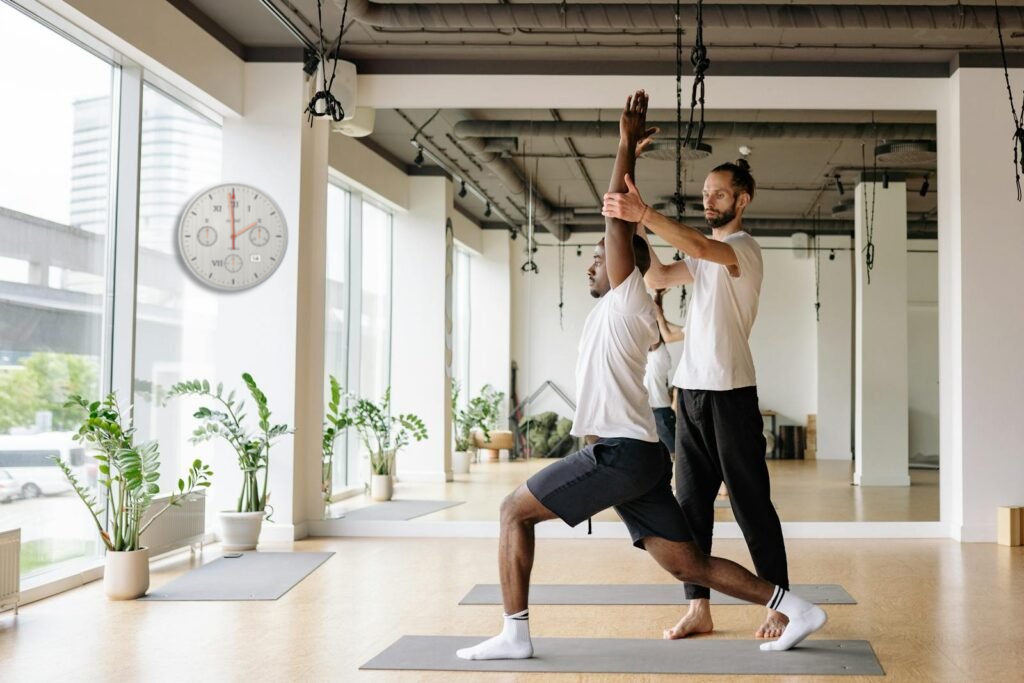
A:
1,59
